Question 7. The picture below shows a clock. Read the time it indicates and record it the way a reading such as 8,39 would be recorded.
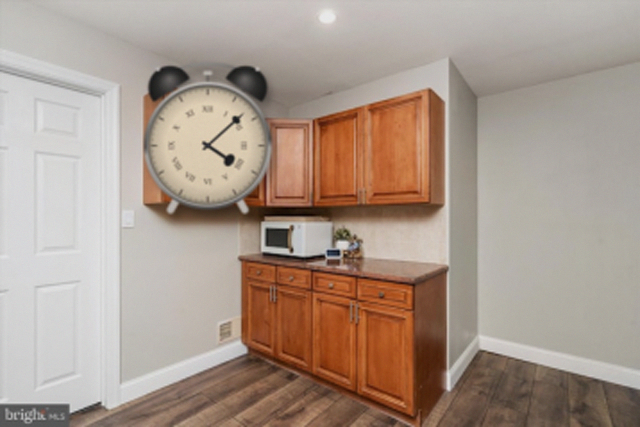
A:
4,08
